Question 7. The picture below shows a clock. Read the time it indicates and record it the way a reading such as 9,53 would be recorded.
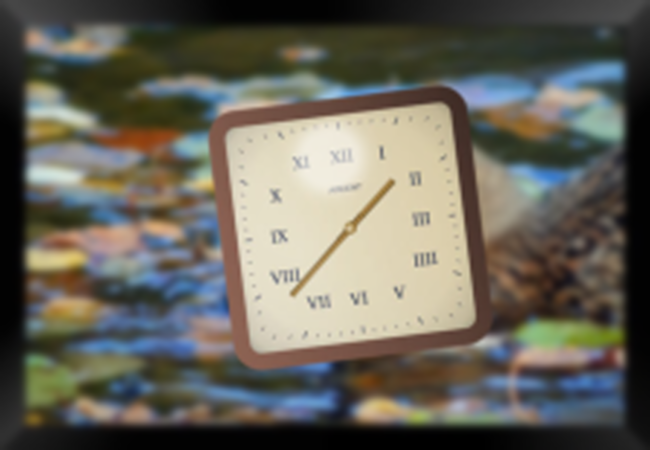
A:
1,38
